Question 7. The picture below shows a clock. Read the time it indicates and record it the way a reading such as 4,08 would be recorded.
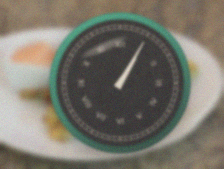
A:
1,05
